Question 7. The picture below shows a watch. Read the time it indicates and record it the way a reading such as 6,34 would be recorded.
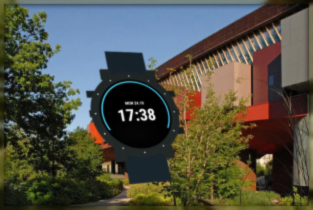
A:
17,38
